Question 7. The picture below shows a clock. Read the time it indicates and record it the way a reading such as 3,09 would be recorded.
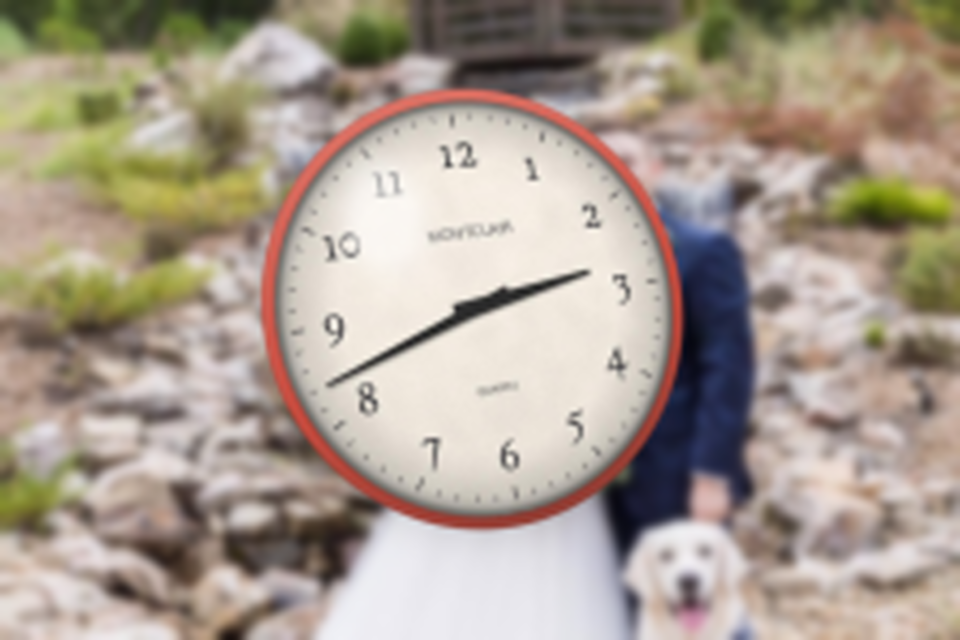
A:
2,42
